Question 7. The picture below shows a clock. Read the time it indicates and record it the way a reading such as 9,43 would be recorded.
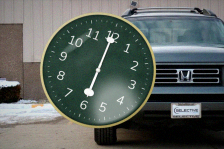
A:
6,00
